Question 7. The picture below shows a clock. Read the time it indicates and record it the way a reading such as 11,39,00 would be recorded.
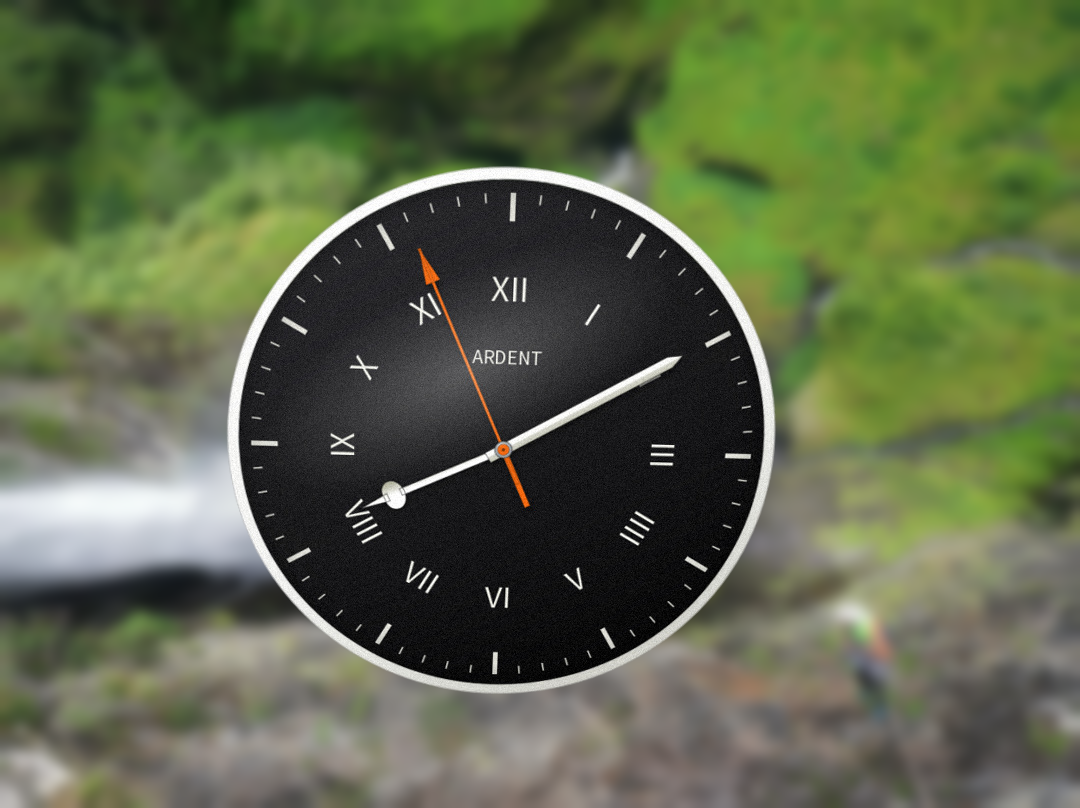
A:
8,09,56
